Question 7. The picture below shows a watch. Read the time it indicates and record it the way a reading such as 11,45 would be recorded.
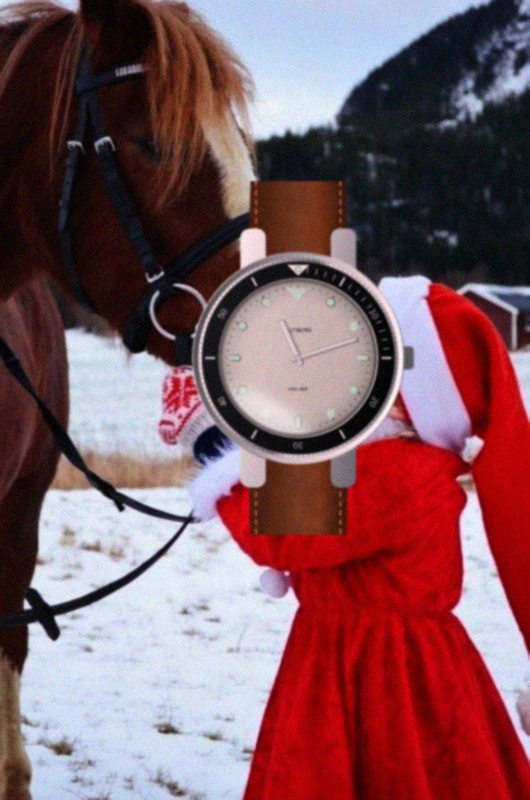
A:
11,12
